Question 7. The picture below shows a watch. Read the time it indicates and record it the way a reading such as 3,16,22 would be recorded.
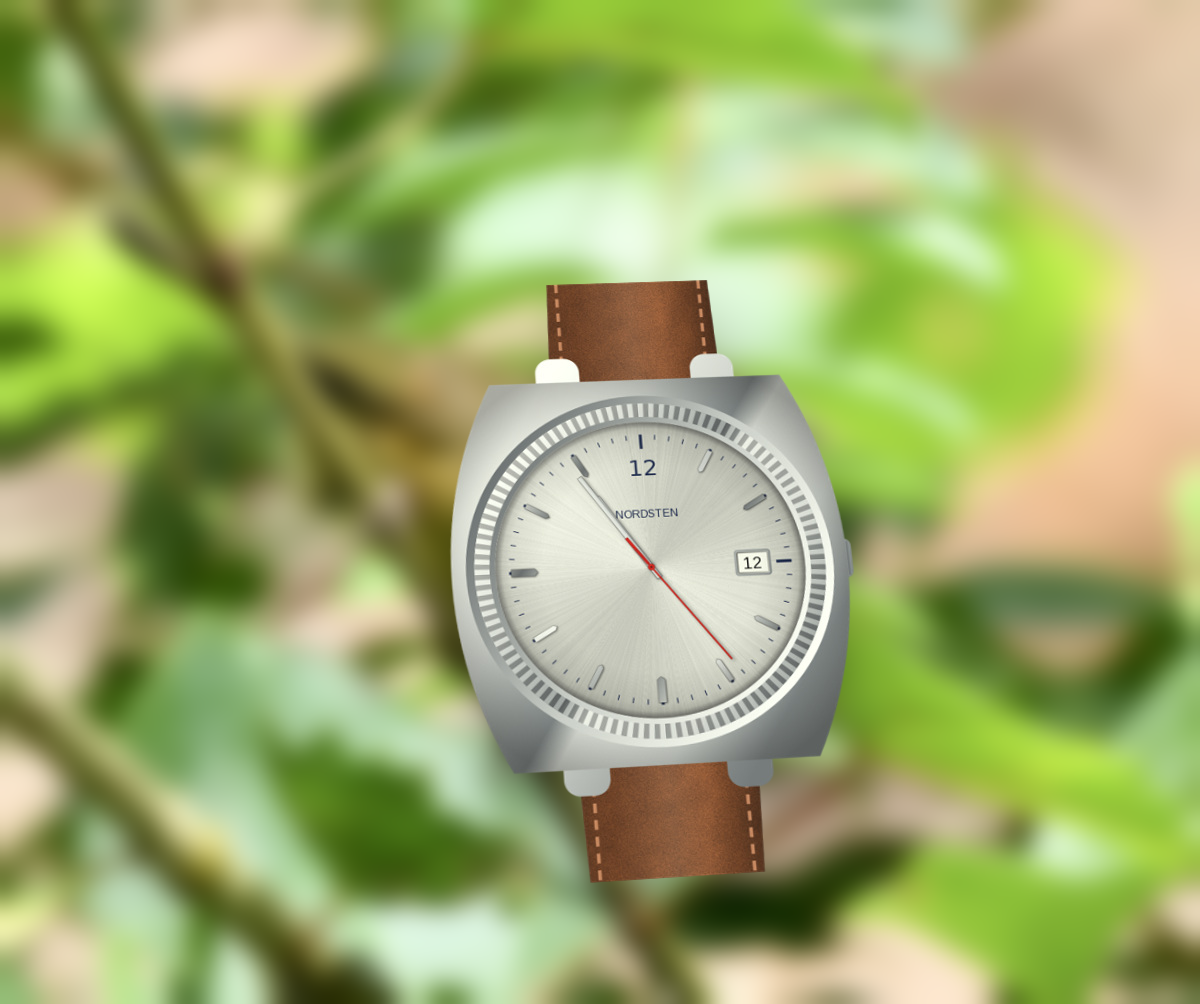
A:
10,54,24
